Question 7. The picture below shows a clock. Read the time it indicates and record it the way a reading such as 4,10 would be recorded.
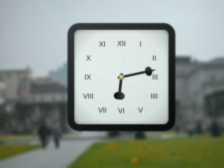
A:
6,13
